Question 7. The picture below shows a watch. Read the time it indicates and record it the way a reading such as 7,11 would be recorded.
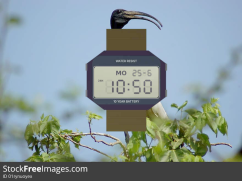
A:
10,50
